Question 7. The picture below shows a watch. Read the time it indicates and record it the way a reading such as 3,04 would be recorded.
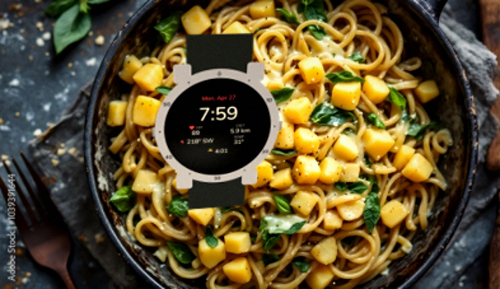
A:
7,59
